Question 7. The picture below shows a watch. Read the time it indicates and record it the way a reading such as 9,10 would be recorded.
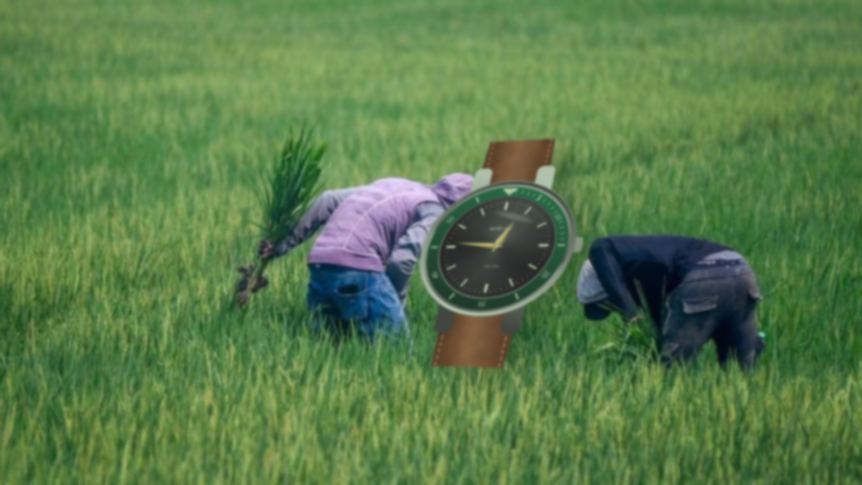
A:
12,46
